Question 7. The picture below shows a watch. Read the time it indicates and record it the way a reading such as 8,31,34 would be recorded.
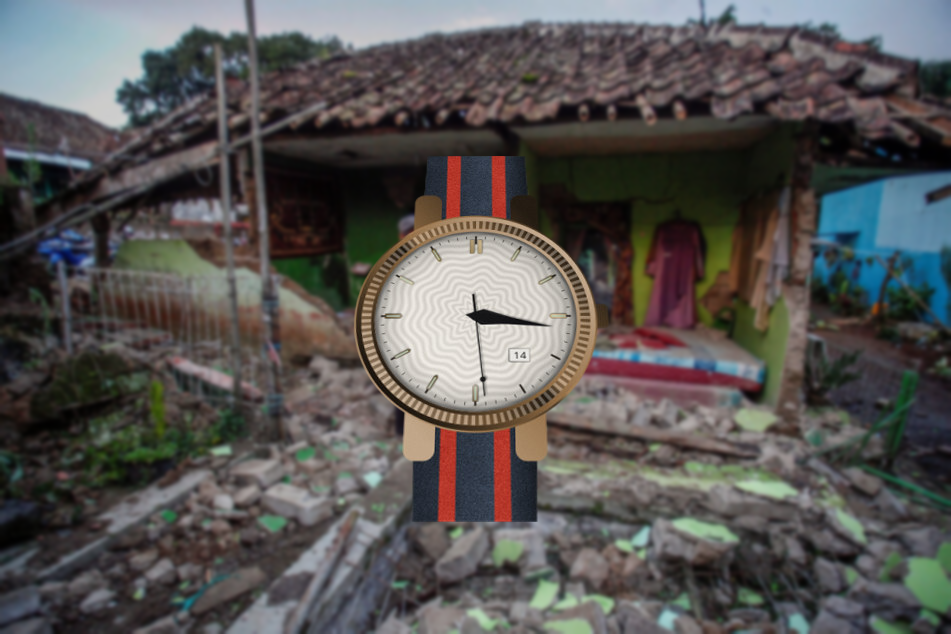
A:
3,16,29
